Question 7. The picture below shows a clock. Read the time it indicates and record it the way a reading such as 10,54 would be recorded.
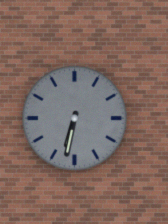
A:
6,32
